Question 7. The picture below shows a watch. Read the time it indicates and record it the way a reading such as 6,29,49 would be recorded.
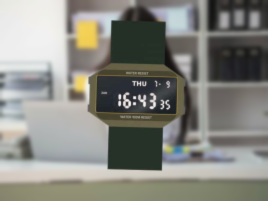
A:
16,43,35
